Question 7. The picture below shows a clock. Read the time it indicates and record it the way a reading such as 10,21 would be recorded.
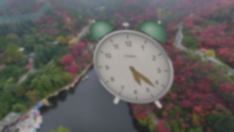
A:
5,22
